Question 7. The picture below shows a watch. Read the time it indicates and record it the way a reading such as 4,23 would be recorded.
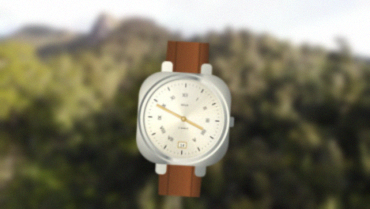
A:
3,49
